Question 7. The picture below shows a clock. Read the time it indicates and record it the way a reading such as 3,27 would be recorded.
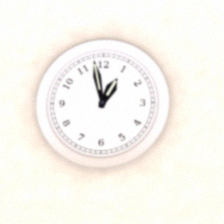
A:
12,58
